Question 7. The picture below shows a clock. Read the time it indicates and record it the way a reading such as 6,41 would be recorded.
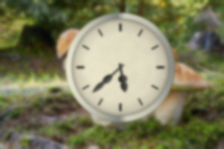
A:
5,38
